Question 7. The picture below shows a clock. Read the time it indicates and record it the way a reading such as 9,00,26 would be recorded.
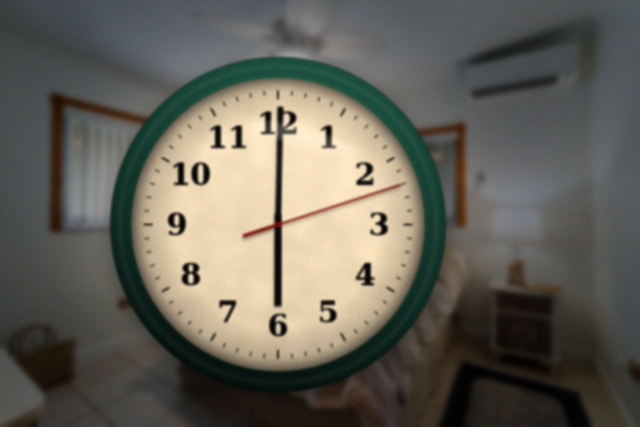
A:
6,00,12
